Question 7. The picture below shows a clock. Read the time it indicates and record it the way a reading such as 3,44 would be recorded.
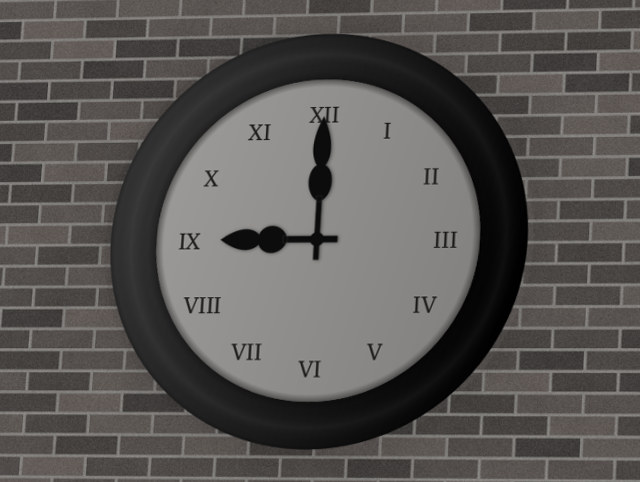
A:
9,00
